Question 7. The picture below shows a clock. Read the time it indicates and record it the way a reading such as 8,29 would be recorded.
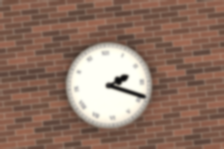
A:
2,19
